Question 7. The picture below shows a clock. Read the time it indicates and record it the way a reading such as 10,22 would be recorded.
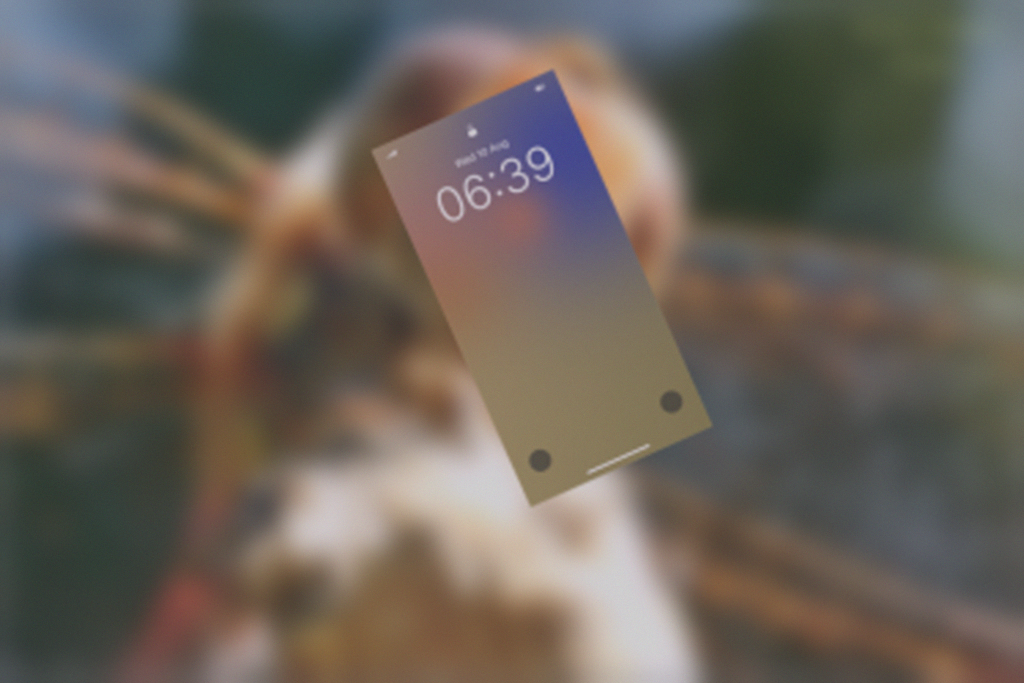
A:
6,39
